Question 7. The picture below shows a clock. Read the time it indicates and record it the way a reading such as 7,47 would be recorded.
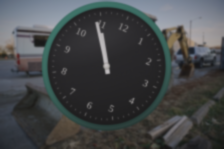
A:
10,54
